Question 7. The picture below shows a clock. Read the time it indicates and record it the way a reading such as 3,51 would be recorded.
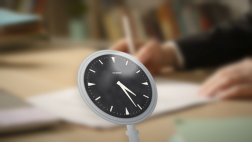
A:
4,26
